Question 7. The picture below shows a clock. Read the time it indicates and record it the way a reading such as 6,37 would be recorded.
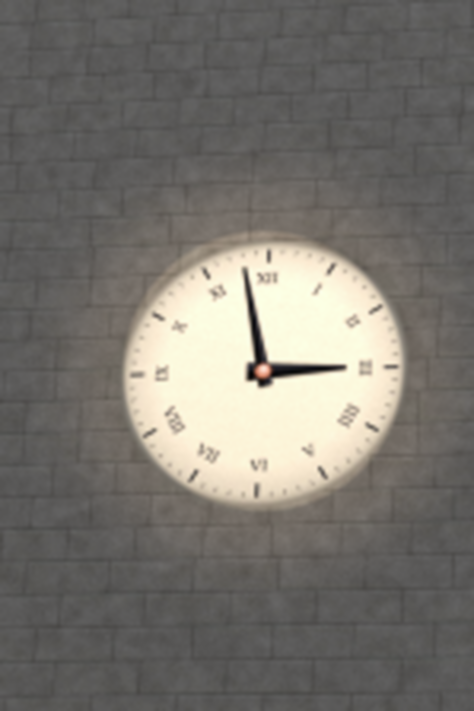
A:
2,58
